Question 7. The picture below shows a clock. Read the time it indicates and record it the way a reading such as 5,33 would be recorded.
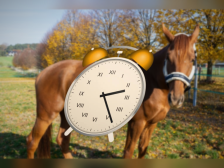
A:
2,24
